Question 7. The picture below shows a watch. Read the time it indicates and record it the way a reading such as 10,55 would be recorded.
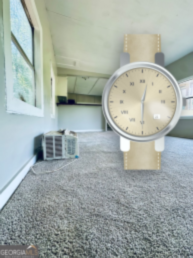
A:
12,30
